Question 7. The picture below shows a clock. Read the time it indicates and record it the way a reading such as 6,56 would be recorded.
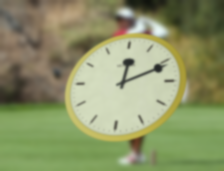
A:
12,11
